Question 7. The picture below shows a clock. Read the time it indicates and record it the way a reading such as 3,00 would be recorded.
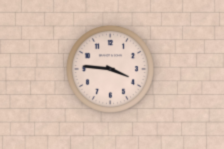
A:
3,46
